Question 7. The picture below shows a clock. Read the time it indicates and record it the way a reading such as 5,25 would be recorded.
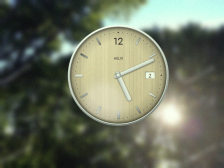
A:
5,11
